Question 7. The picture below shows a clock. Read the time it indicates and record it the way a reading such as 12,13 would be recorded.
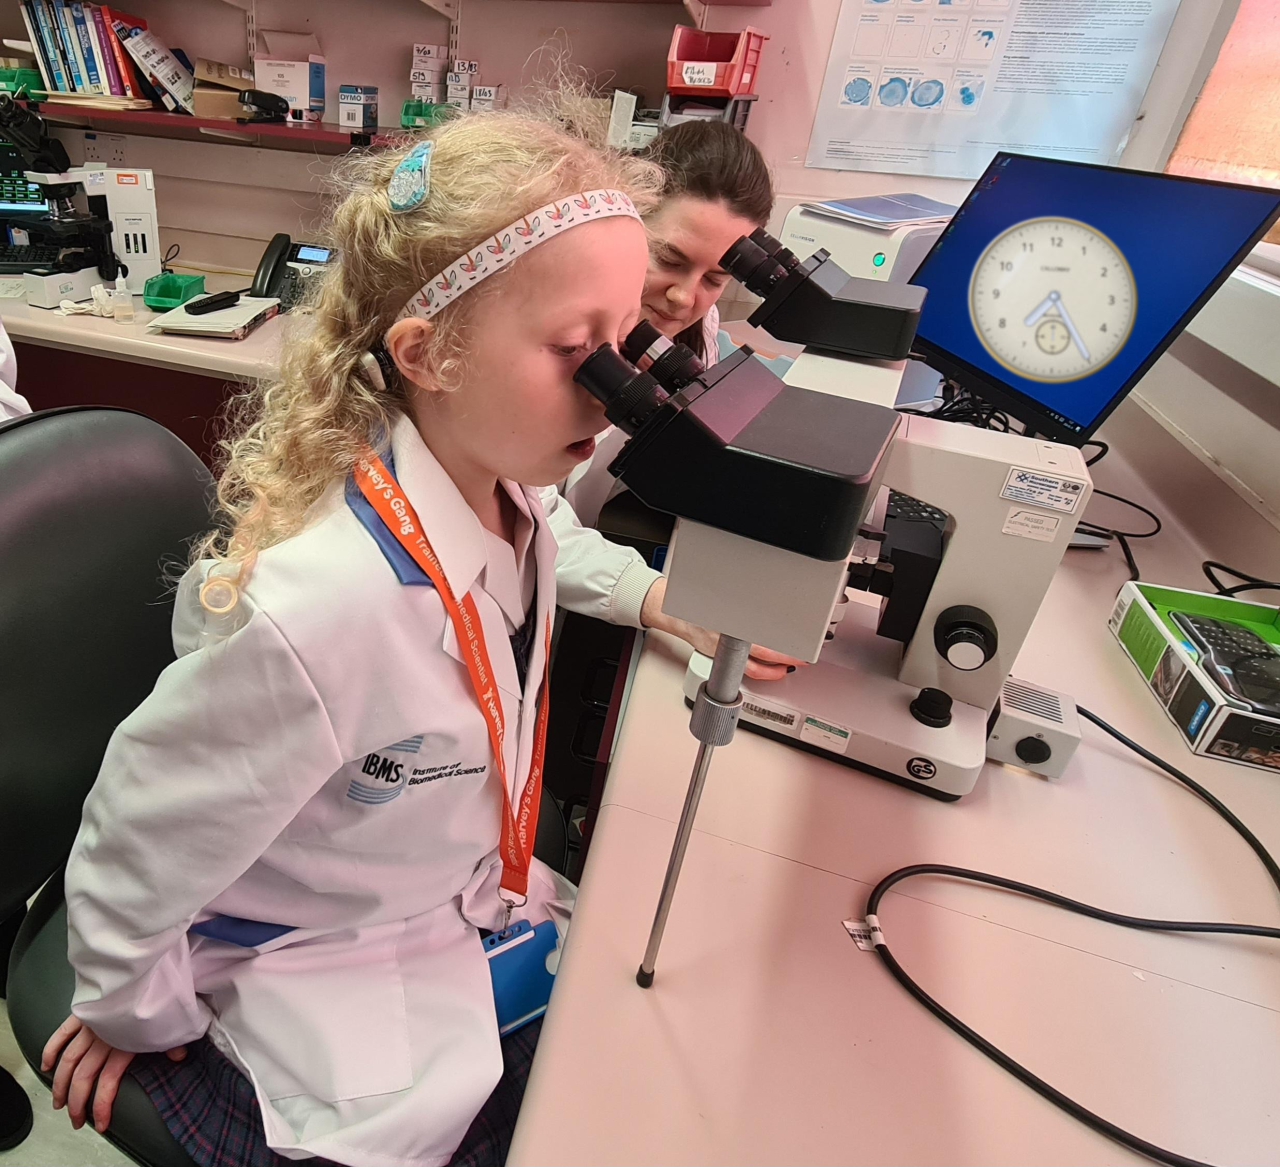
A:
7,25
